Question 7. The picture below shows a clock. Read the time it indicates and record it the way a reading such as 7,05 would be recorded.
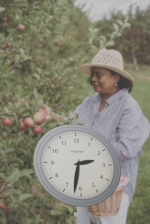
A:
2,32
